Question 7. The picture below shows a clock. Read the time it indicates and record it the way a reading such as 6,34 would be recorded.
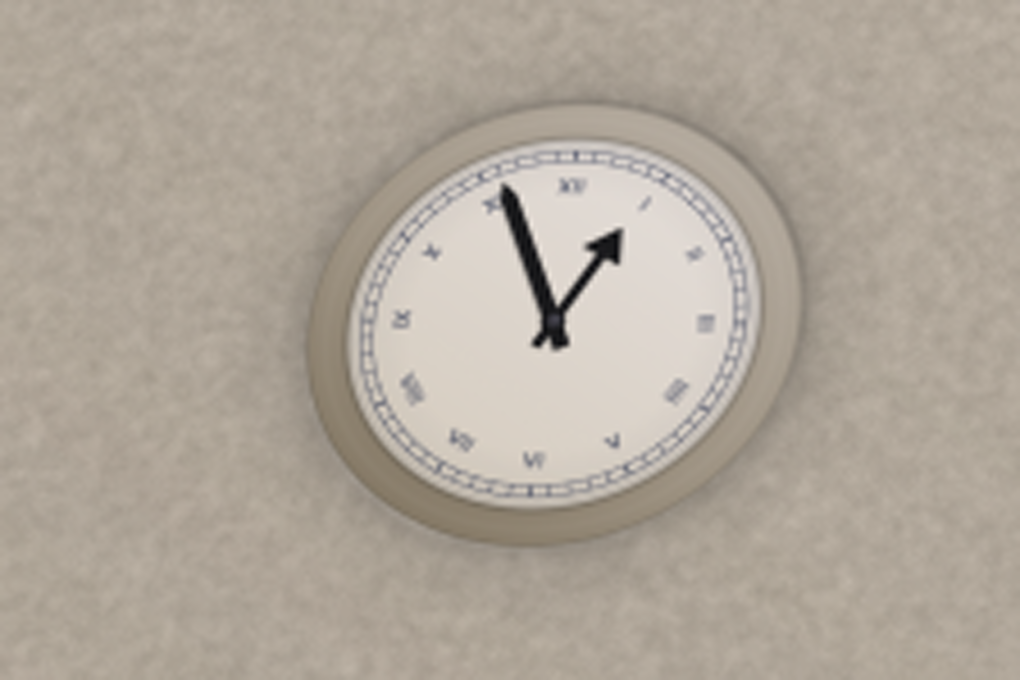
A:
12,56
